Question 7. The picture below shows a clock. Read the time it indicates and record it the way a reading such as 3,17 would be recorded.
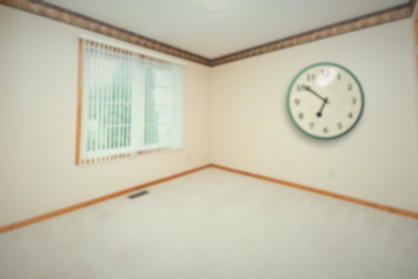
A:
6,51
